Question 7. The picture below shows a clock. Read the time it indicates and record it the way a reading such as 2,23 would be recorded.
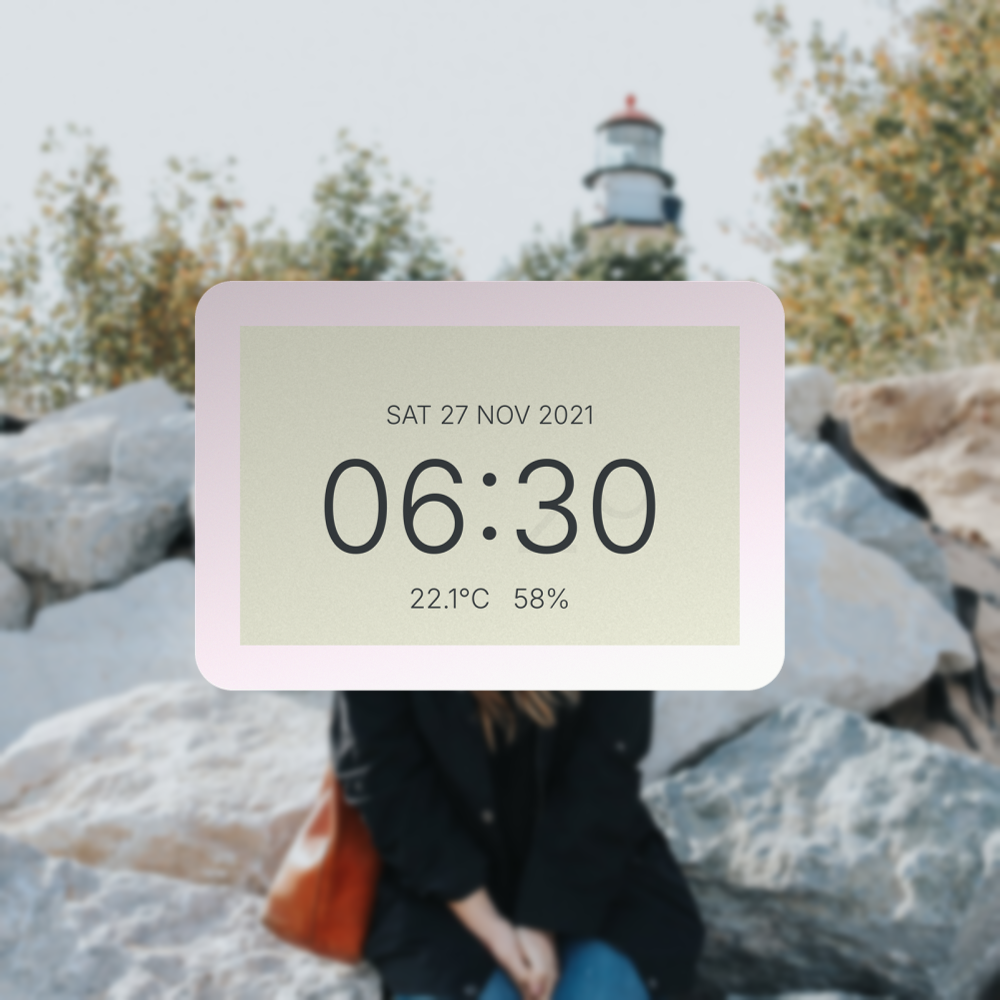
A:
6,30
